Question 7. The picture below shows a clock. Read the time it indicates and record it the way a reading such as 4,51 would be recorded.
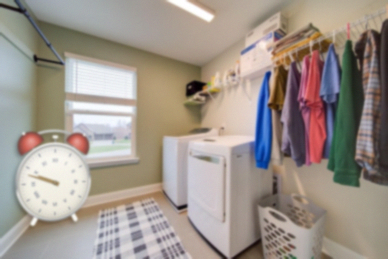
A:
9,48
